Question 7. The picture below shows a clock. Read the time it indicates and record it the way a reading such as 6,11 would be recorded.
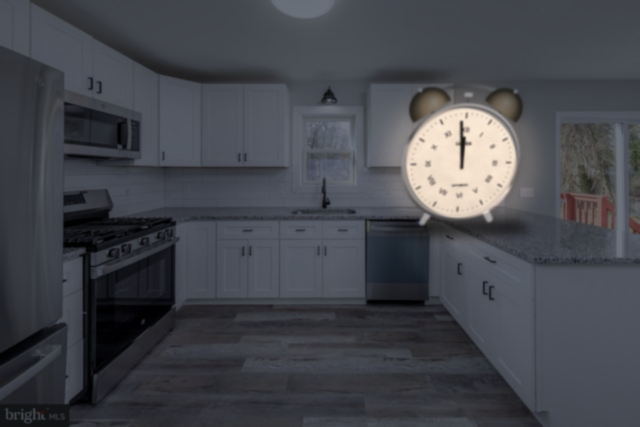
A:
11,59
